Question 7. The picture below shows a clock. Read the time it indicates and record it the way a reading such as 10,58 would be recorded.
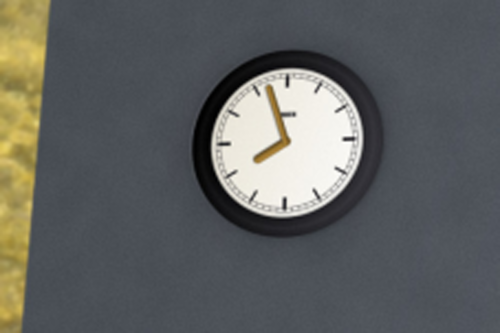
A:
7,57
